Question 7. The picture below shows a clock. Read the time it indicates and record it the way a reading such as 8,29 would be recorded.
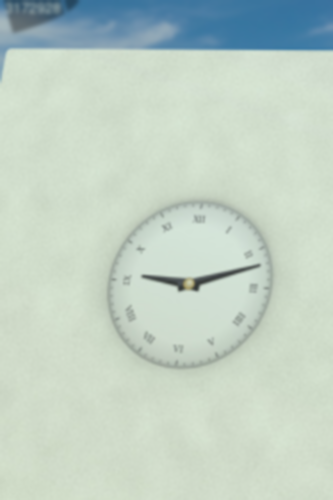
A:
9,12
